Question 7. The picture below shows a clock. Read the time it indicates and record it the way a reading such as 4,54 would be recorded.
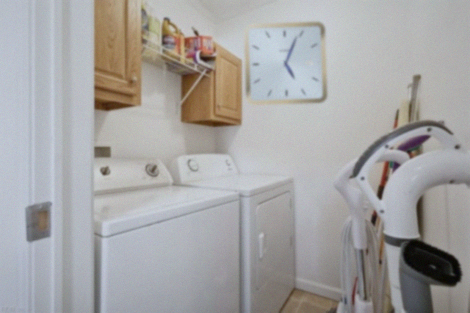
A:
5,04
